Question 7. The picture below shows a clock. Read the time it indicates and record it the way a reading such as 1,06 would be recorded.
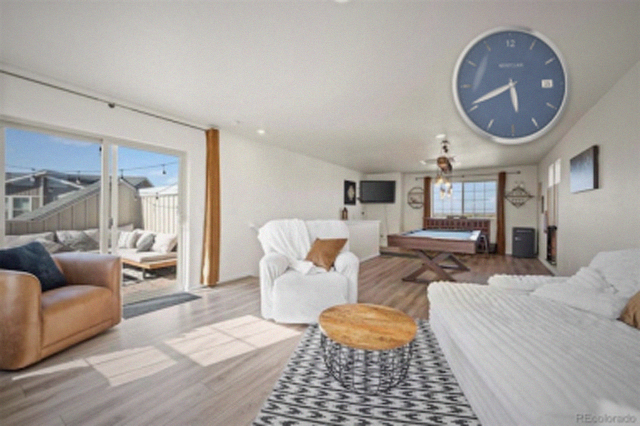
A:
5,41
